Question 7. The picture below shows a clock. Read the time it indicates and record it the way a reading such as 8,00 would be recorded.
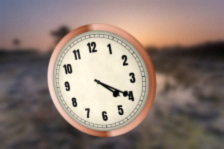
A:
4,20
